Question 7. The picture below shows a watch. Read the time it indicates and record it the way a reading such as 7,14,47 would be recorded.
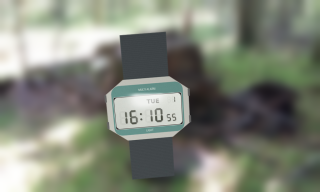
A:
16,10,55
